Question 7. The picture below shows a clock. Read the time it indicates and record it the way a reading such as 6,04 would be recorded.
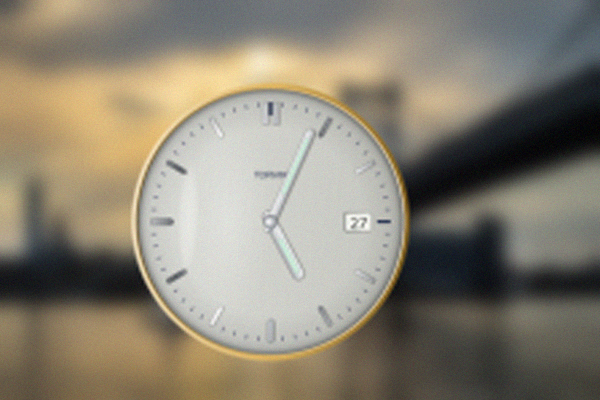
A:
5,04
